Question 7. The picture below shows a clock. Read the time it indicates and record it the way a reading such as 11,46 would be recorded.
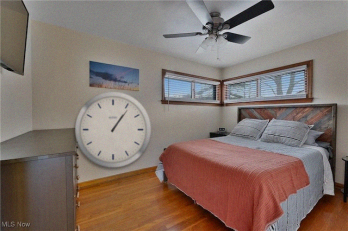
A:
1,06
